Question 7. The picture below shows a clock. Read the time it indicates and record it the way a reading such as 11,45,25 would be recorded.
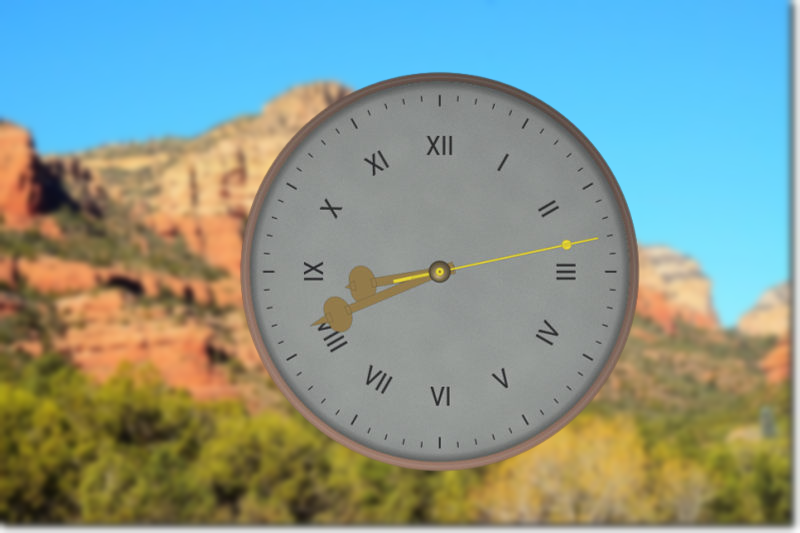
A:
8,41,13
